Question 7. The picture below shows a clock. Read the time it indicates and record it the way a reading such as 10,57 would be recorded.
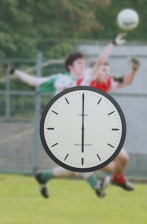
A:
6,00
